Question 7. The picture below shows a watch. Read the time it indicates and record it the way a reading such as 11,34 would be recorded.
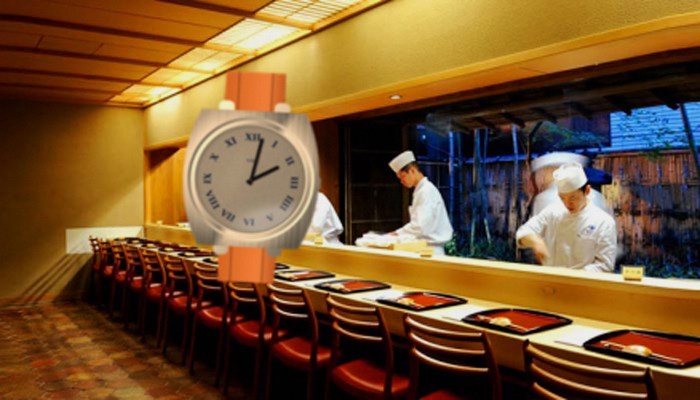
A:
2,02
